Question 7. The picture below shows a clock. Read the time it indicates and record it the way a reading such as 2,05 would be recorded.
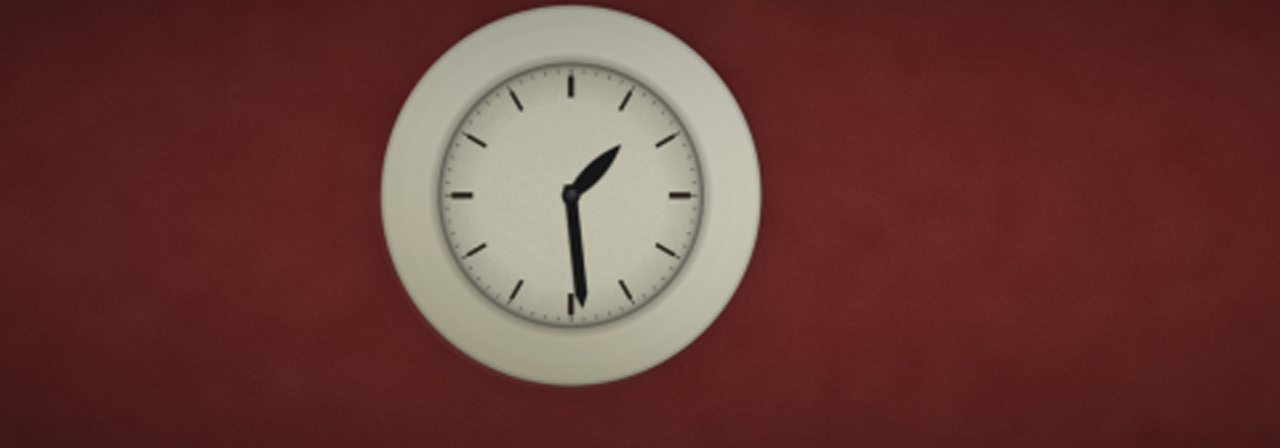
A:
1,29
